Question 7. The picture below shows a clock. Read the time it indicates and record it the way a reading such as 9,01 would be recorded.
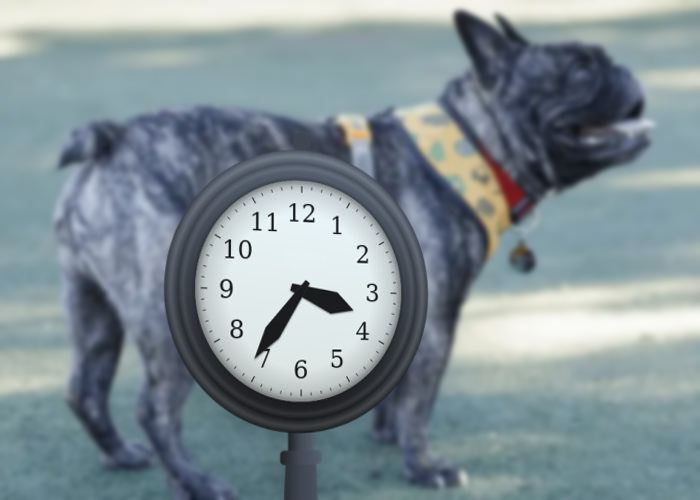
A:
3,36
